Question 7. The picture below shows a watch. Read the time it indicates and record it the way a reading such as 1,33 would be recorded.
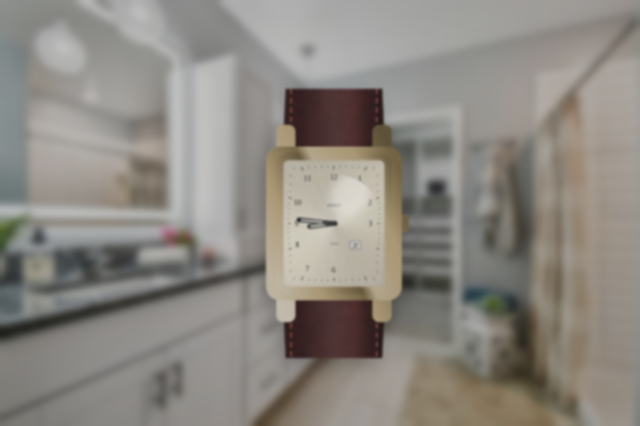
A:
8,46
